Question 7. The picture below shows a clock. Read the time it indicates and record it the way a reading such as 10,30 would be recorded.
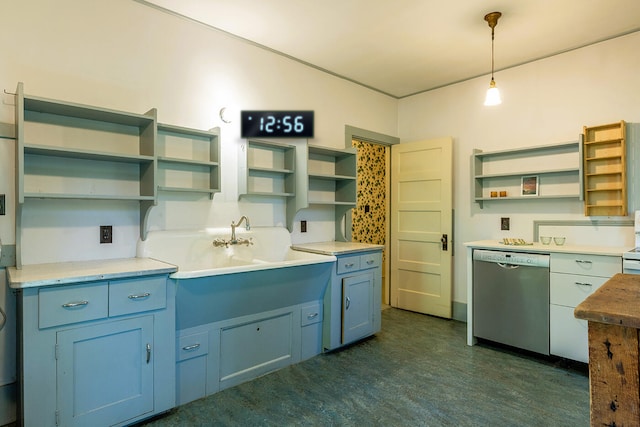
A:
12,56
